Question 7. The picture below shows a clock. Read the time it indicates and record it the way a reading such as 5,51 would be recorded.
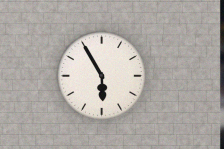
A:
5,55
